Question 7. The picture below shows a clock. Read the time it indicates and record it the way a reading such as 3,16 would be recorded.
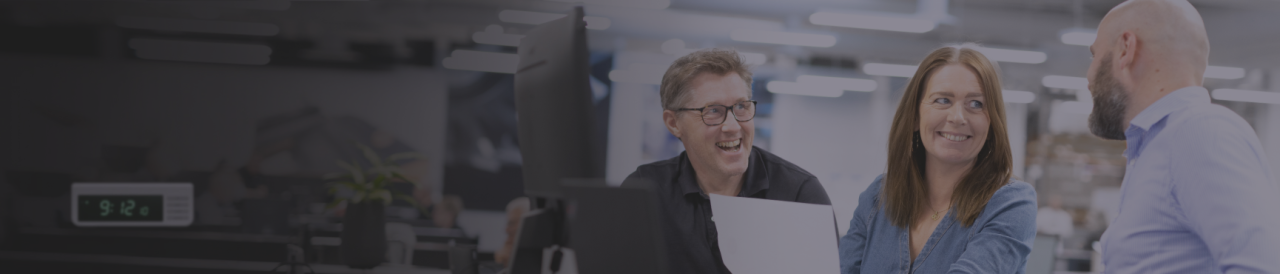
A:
9,12
